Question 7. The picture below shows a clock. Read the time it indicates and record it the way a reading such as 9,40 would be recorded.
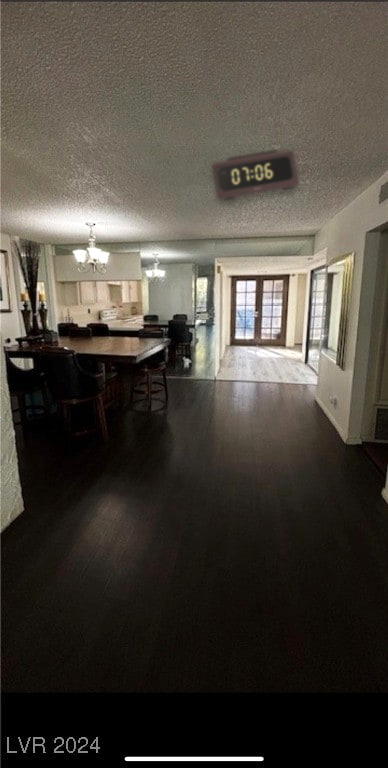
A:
7,06
